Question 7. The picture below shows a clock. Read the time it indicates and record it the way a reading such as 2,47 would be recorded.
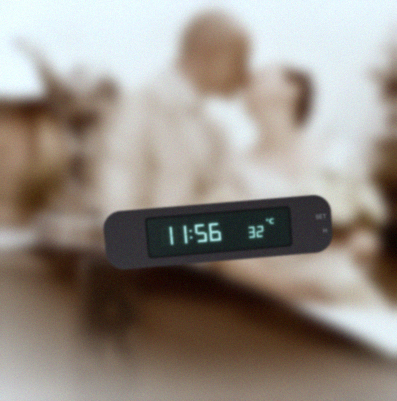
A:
11,56
